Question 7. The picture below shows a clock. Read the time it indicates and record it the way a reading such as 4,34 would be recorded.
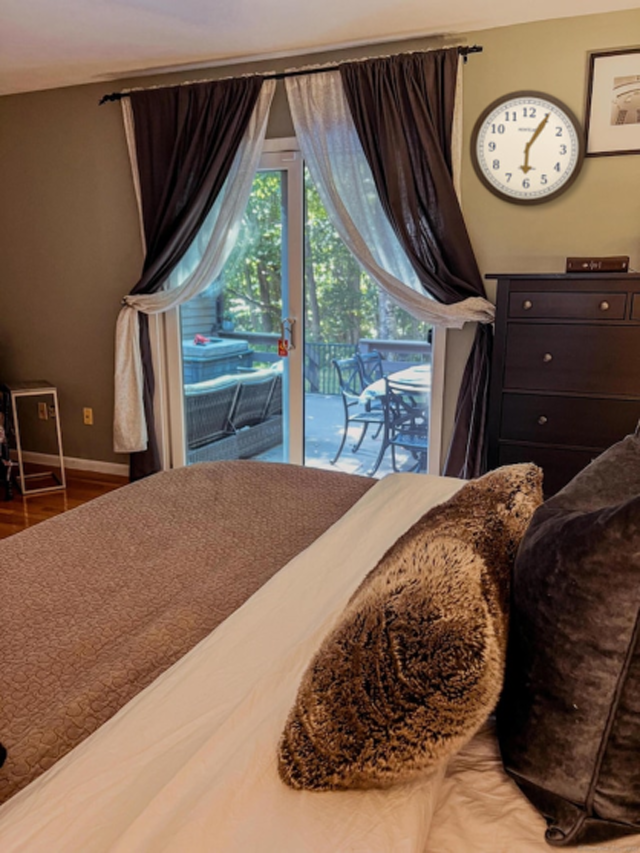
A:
6,05
